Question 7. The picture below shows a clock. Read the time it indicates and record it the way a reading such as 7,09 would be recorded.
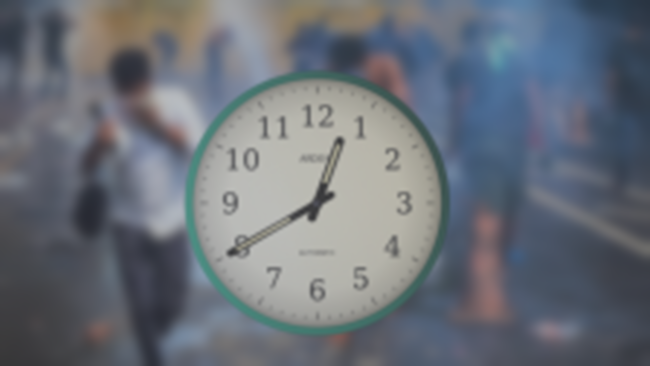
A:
12,40
